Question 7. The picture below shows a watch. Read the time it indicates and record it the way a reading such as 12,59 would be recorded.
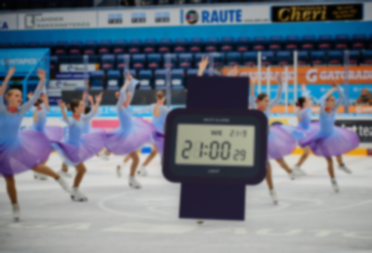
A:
21,00
